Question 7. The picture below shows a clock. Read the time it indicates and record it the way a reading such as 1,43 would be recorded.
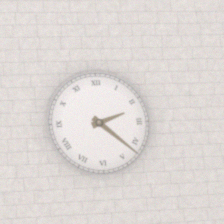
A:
2,22
